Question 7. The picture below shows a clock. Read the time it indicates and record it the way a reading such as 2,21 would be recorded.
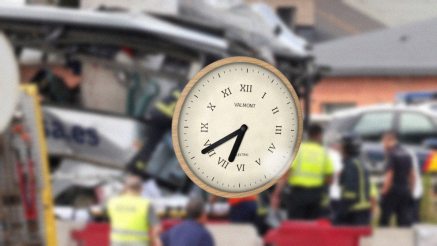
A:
6,40
